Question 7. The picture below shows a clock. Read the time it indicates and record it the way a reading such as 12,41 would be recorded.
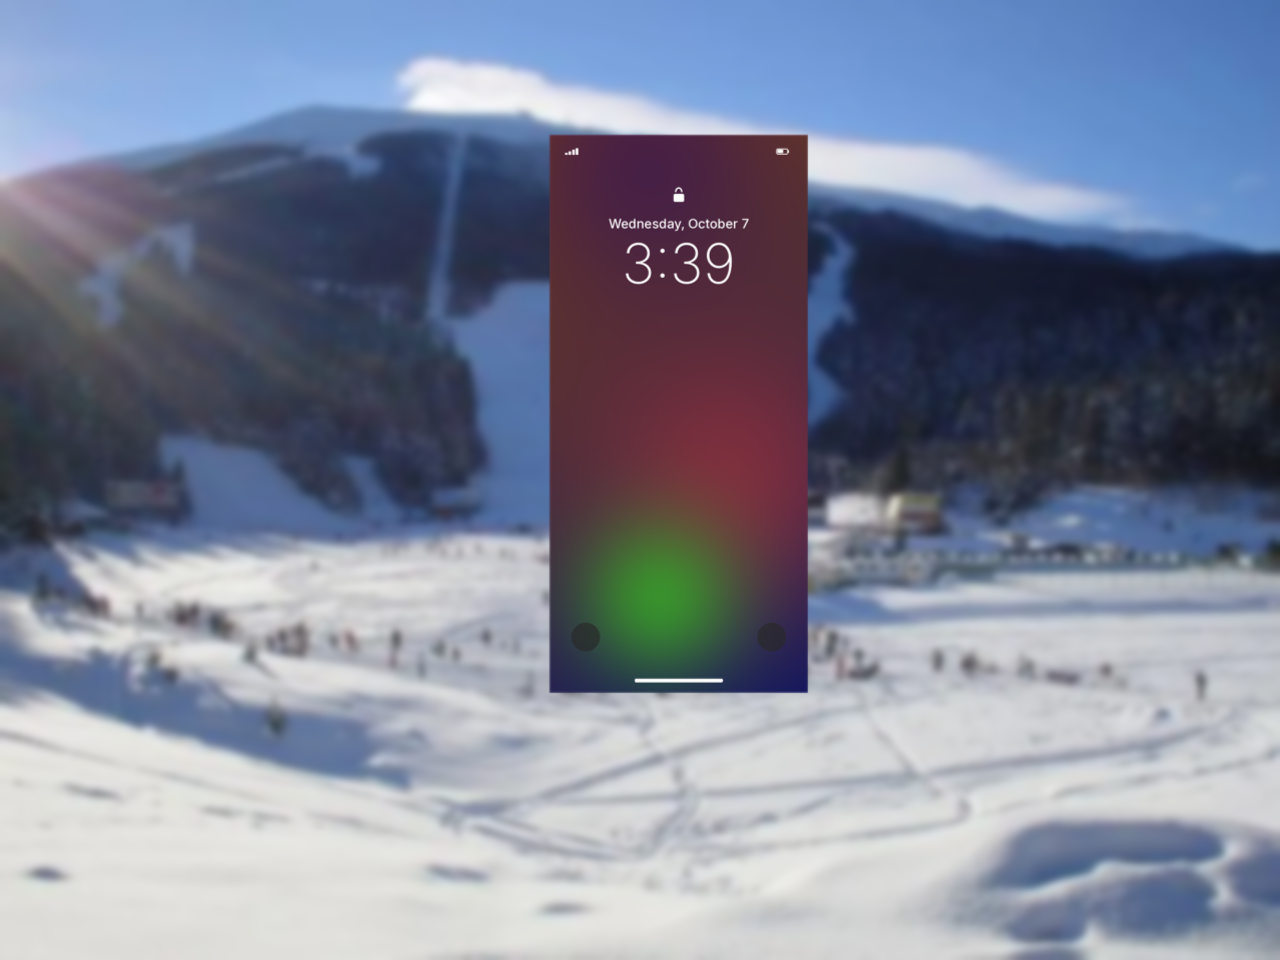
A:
3,39
